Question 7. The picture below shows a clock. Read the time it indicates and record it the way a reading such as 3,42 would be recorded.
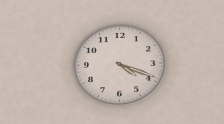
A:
4,19
